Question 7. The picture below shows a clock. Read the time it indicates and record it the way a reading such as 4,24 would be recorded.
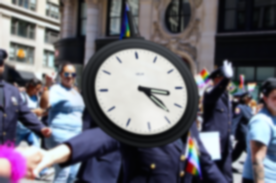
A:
3,23
